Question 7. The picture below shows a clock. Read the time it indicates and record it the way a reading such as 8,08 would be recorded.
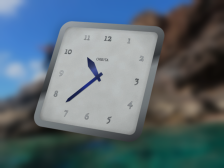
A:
10,37
